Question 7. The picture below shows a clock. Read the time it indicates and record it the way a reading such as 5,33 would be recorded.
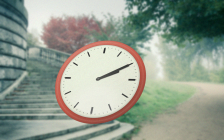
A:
2,10
